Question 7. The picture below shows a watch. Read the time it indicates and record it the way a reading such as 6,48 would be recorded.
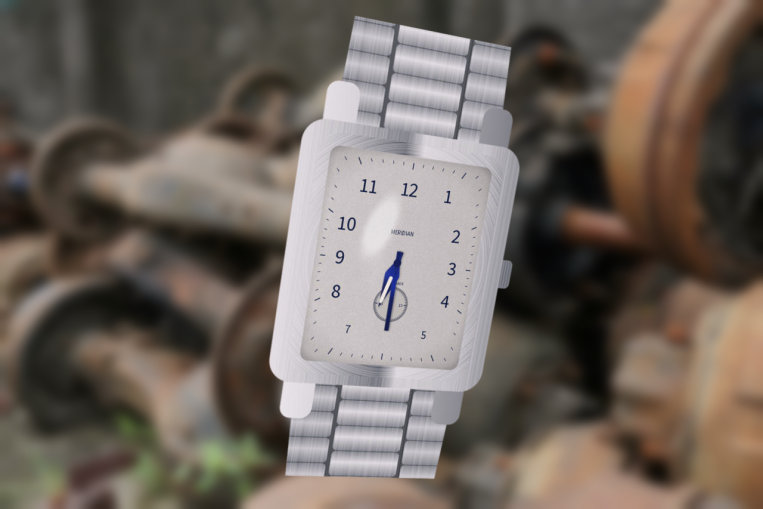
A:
6,30
